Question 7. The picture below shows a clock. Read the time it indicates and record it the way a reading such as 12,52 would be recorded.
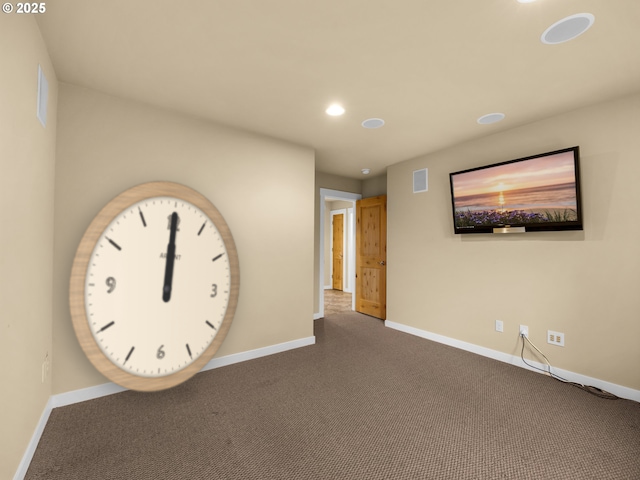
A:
12,00
